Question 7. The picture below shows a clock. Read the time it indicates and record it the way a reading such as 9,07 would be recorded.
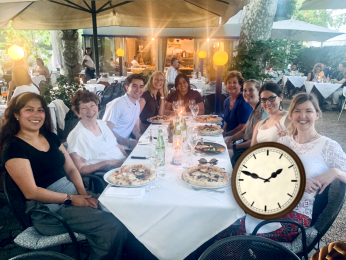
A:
1,48
